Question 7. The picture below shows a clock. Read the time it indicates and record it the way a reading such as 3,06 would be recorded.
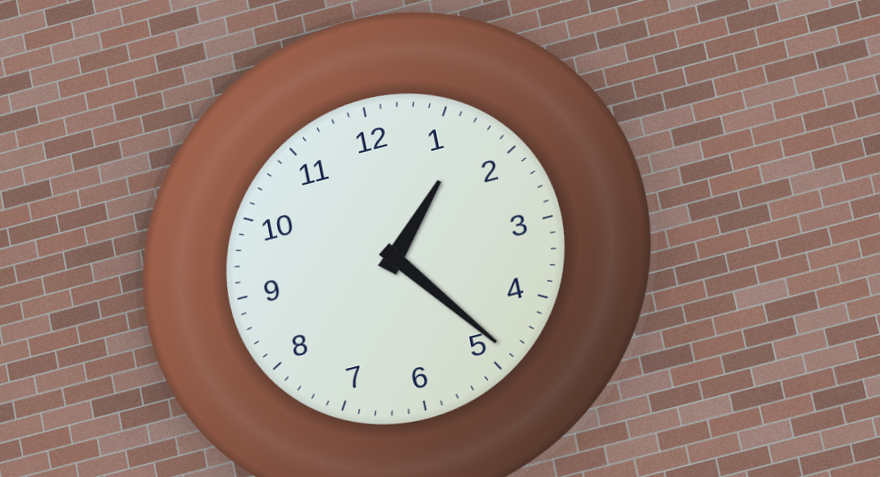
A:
1,24
